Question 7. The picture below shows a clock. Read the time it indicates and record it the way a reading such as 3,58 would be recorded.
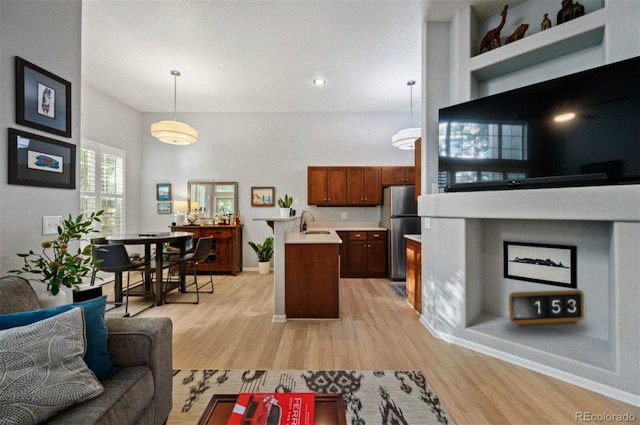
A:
1,53
